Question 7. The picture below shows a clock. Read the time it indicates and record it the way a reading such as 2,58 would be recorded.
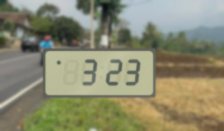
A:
3,23
